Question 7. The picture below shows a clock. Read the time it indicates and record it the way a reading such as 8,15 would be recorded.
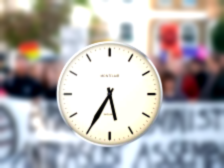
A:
5,35
